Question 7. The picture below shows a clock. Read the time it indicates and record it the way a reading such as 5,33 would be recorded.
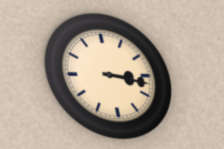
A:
3,17
